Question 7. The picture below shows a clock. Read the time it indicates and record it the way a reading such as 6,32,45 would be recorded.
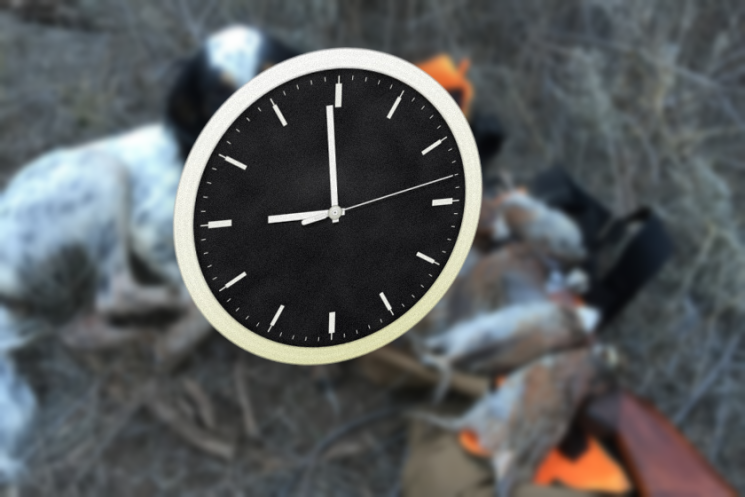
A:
8,59,13
